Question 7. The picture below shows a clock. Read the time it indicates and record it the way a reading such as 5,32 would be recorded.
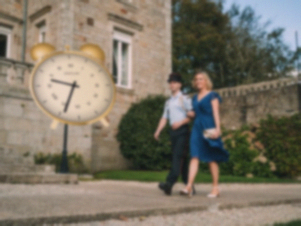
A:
9,34
